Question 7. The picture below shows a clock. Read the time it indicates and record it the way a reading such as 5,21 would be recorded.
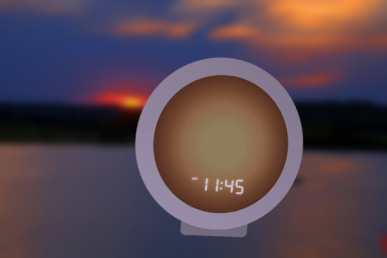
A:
11,45
